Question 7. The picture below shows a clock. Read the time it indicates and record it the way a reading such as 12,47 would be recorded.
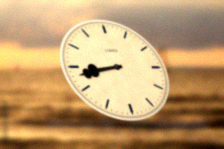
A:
8,43
